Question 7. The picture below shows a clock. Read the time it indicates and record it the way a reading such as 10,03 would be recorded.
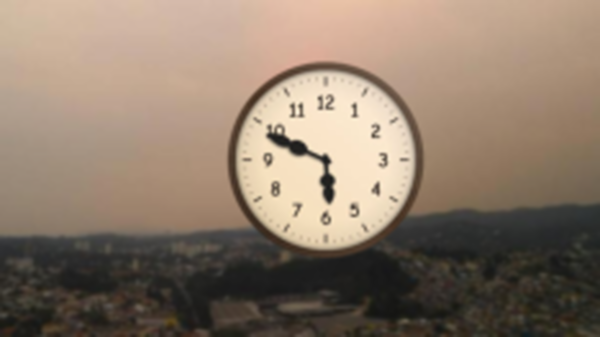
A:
5,49
